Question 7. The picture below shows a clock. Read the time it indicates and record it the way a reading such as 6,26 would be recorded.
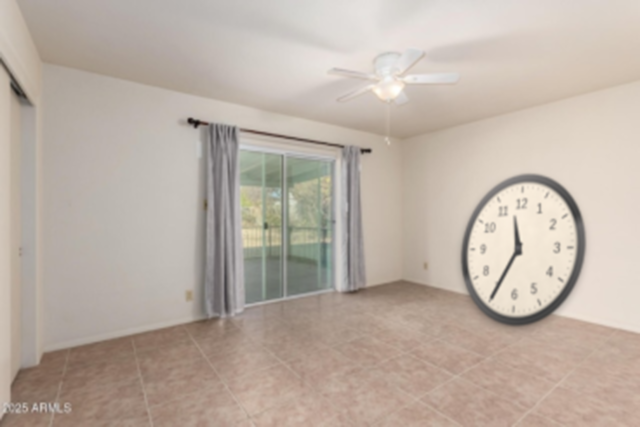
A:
11,35
